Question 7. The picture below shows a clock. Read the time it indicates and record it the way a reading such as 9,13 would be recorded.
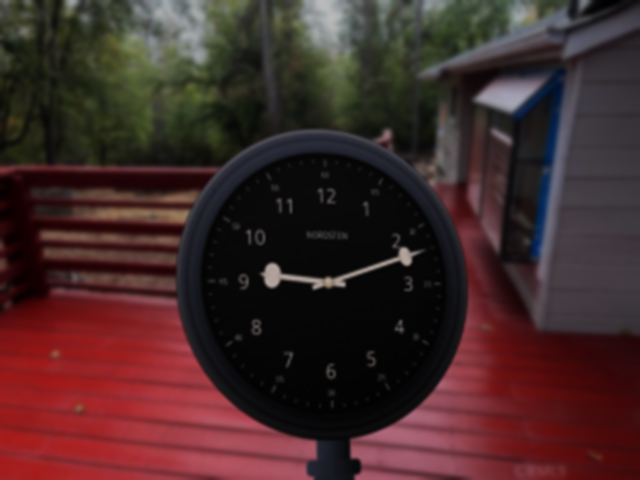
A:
9,12
